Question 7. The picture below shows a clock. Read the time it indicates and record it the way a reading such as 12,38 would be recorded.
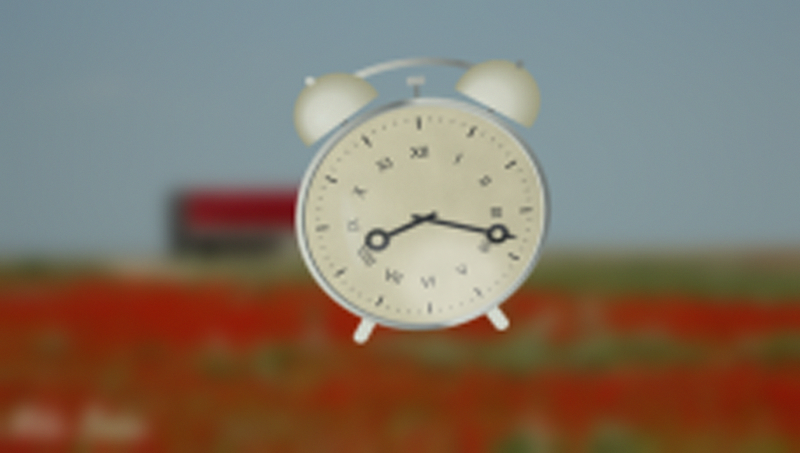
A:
8,18
